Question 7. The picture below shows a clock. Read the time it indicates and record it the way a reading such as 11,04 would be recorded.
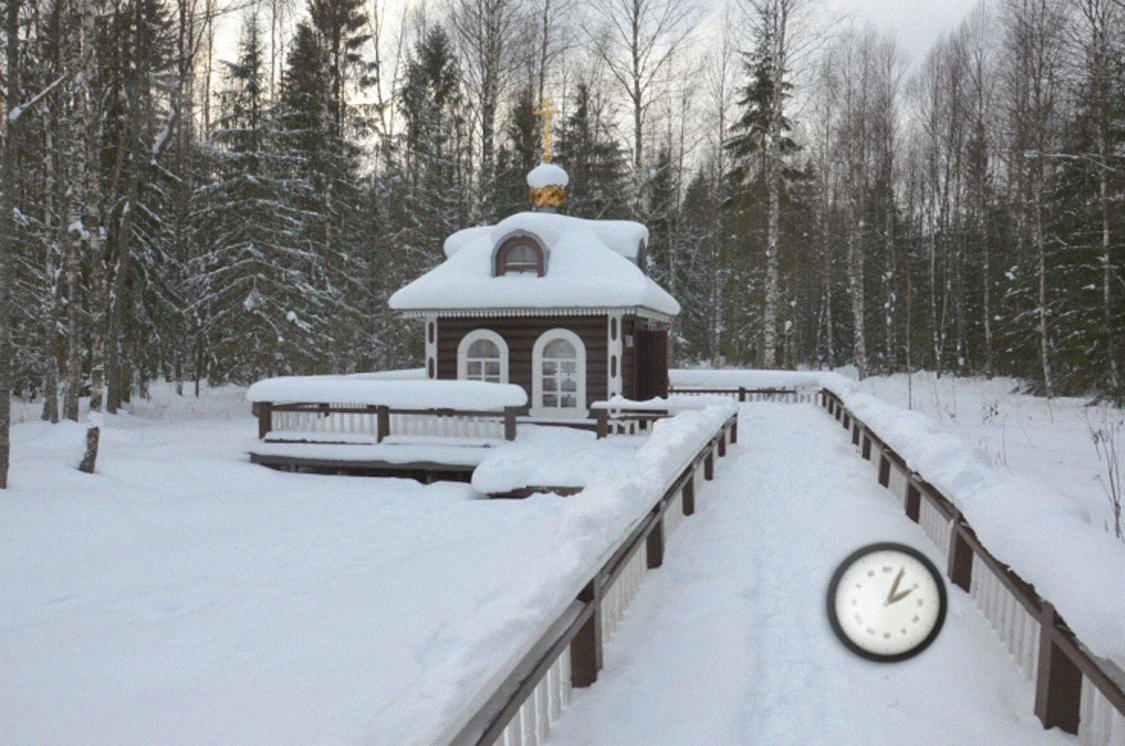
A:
2,04
